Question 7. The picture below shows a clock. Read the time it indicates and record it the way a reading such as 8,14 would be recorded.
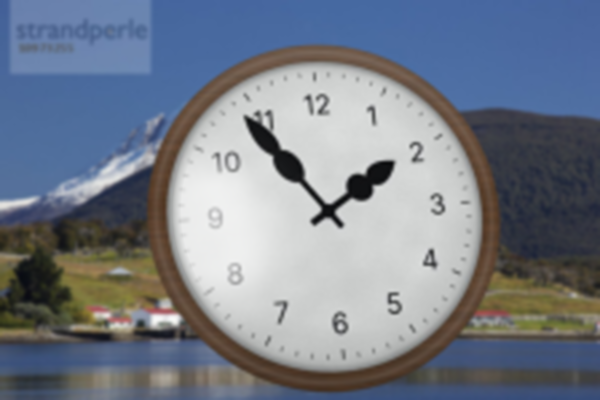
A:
1,54
